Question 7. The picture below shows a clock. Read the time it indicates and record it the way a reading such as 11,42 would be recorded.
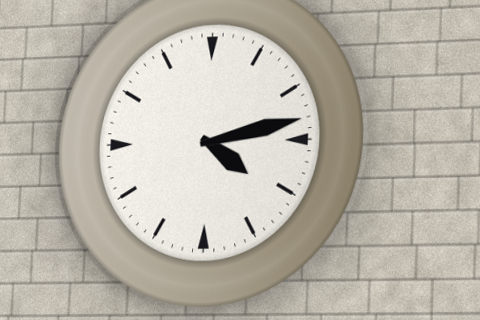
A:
4,13
